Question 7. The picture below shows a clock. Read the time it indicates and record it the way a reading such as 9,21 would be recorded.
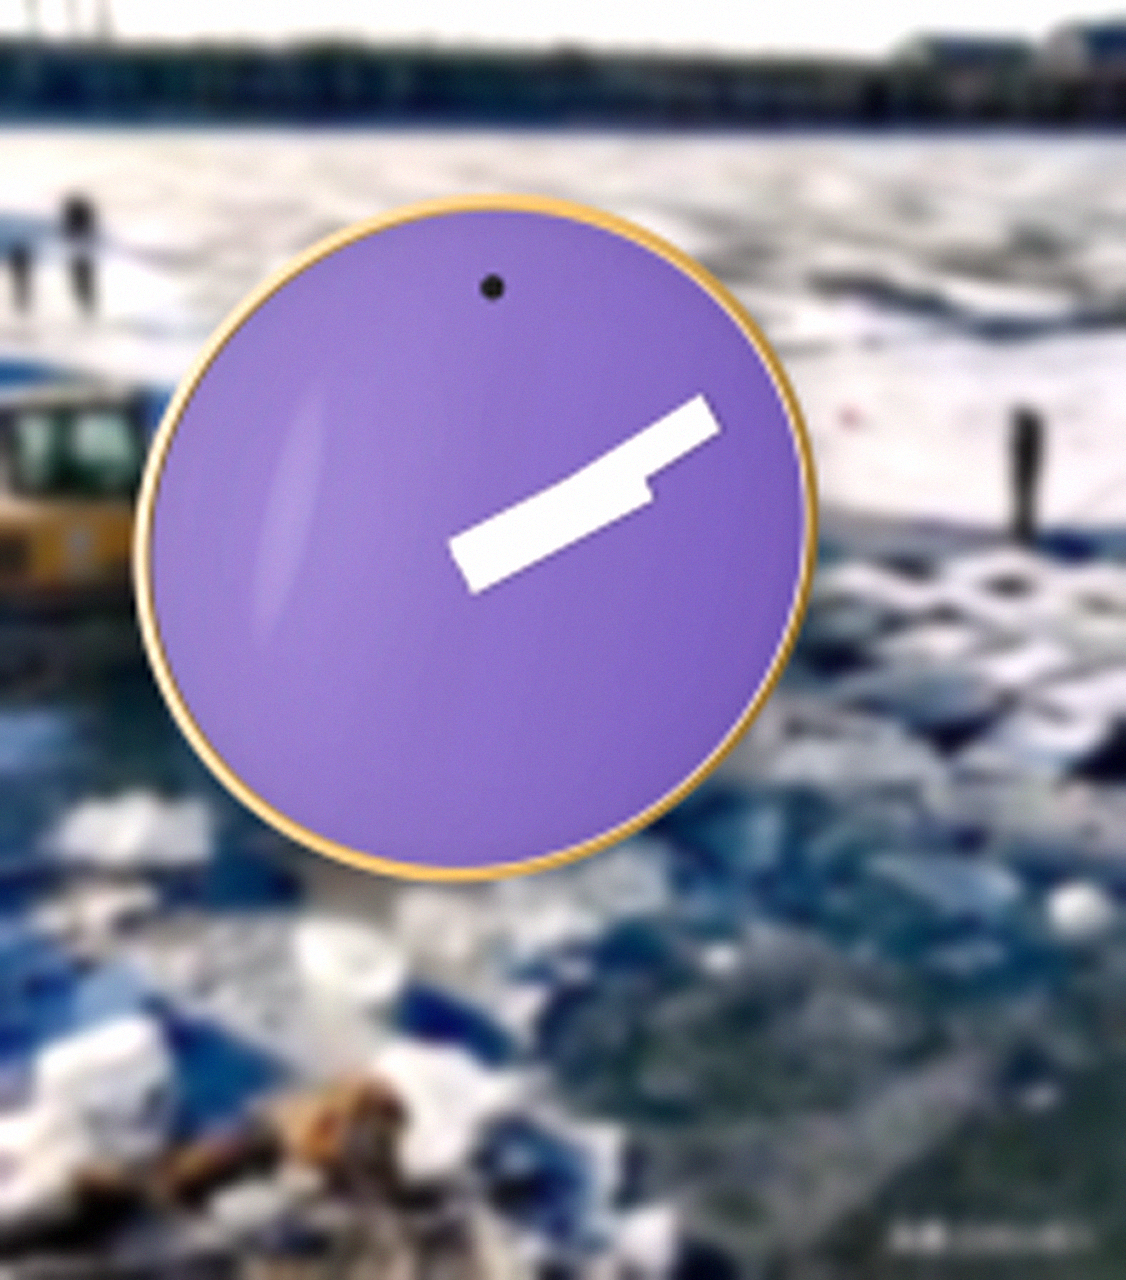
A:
2,10
